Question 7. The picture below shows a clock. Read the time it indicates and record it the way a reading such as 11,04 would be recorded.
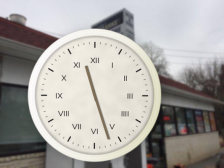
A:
11,27
